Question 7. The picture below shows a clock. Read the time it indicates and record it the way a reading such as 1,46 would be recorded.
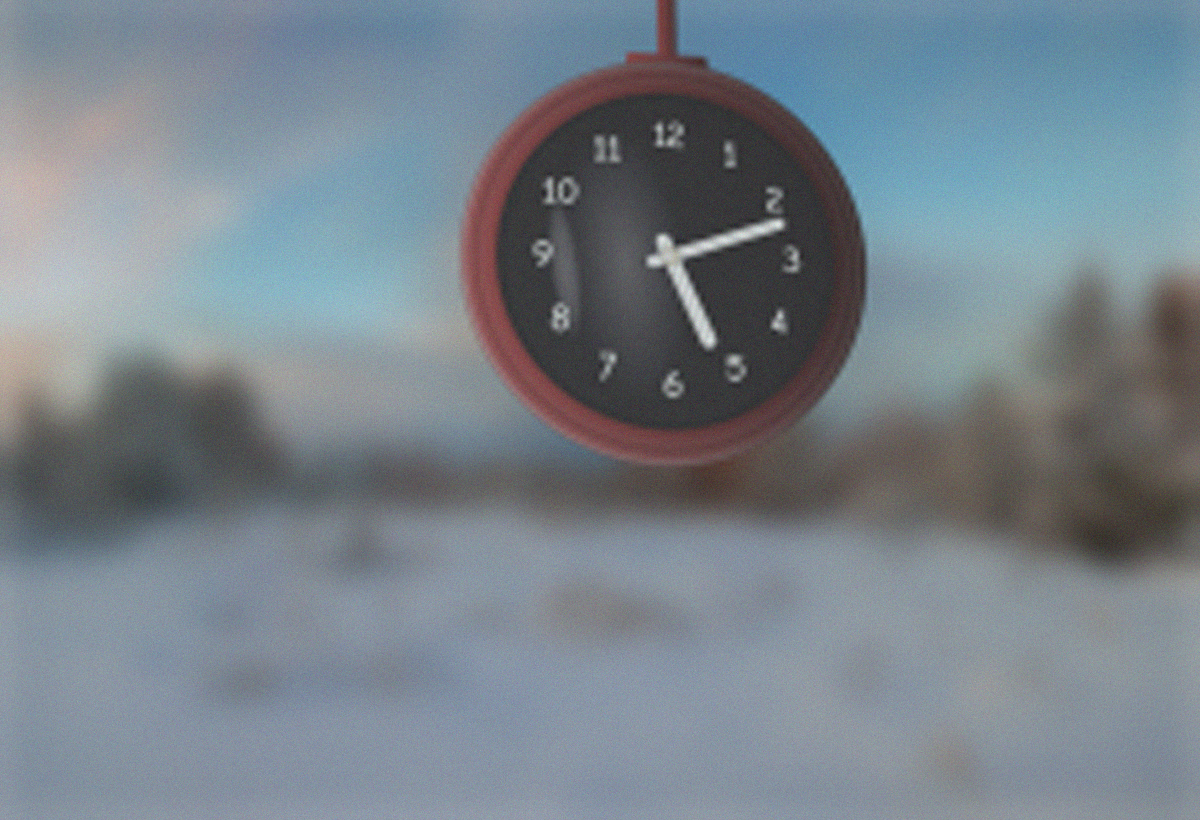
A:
5,12
